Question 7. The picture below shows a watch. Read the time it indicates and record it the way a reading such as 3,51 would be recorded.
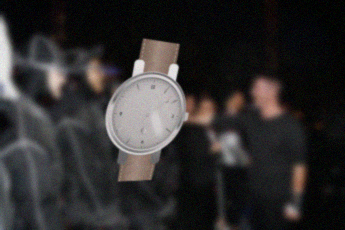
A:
6,08
